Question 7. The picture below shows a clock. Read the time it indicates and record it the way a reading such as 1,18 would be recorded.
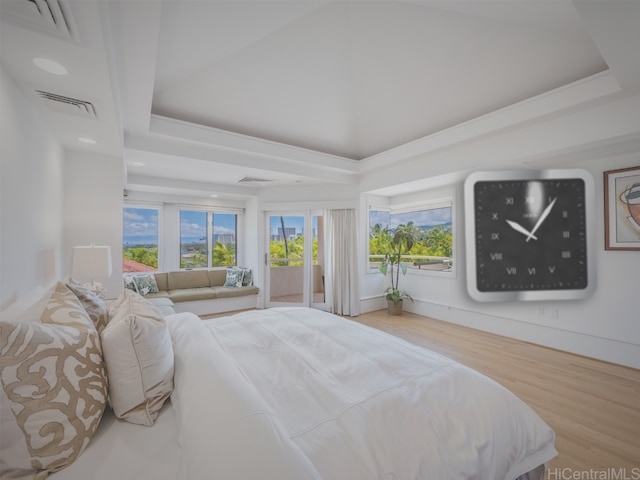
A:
10,06
